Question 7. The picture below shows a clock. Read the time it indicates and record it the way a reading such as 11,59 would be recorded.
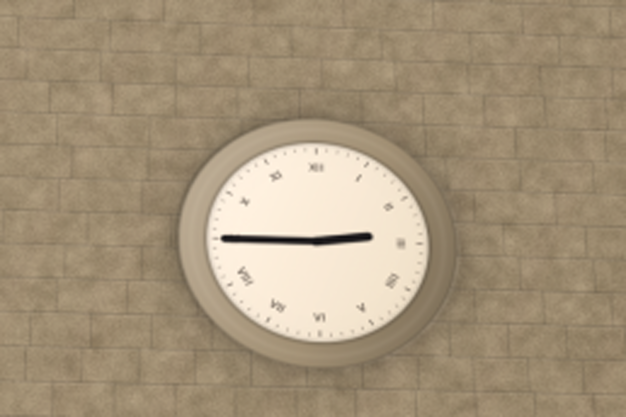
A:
2,45
